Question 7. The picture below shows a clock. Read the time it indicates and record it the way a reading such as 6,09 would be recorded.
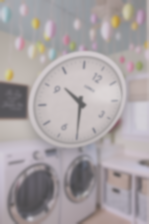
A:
9,25
